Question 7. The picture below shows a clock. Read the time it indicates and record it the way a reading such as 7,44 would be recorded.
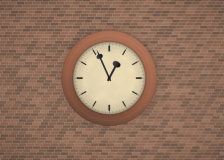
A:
12,56
